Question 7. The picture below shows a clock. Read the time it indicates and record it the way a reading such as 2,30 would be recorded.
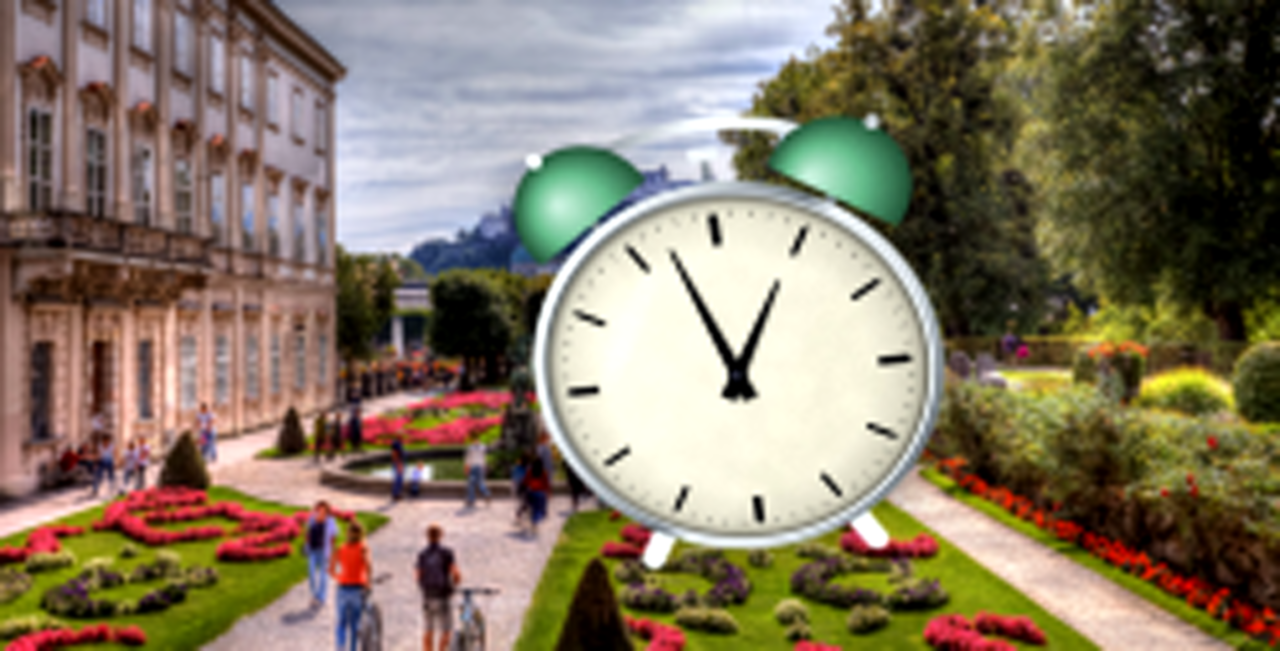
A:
12,57
